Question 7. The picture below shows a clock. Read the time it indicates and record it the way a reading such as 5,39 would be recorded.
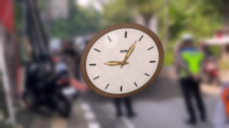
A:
9,04
